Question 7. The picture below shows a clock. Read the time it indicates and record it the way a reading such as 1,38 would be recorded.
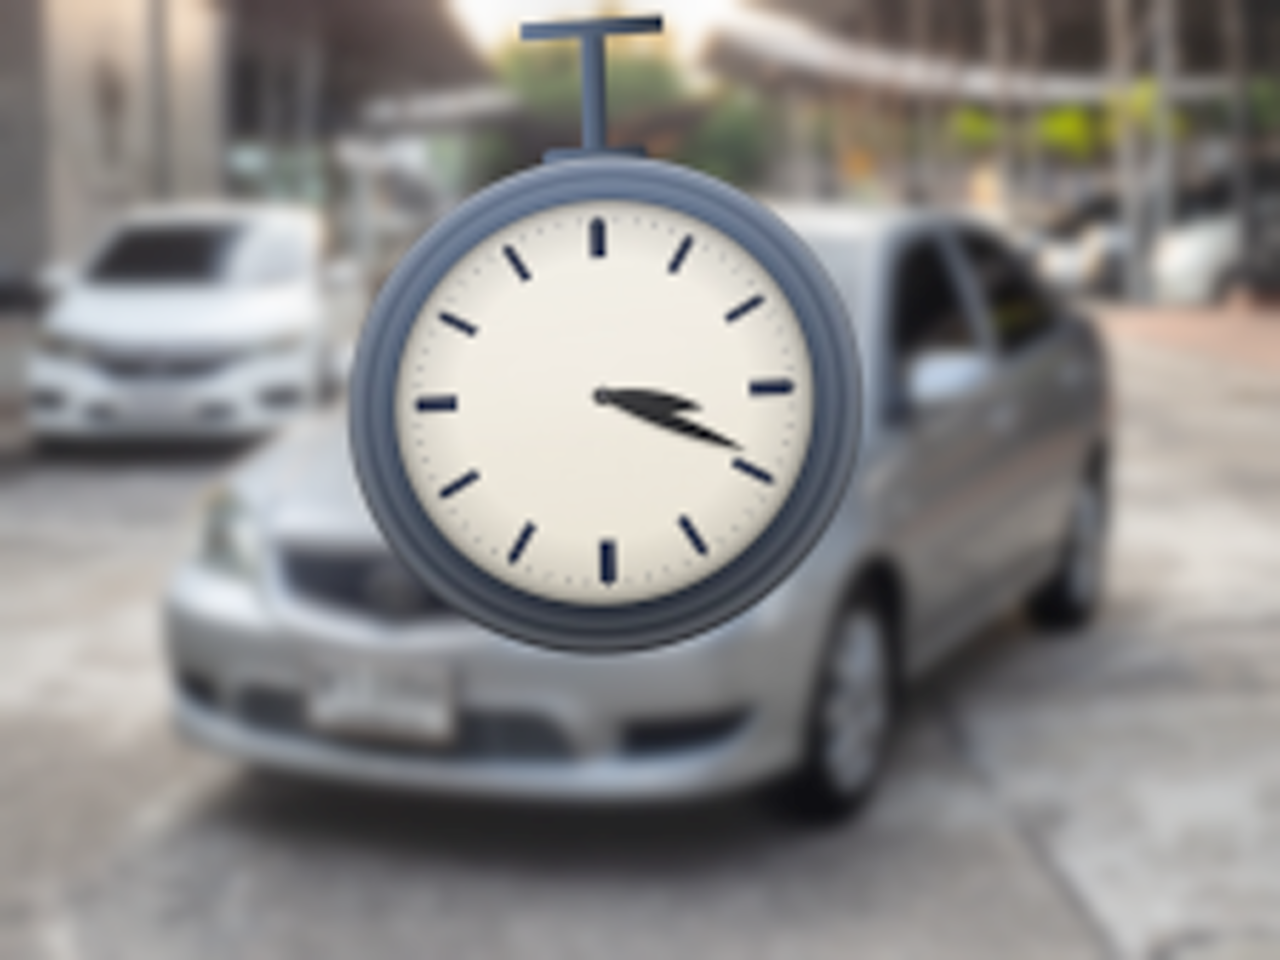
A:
3,19
